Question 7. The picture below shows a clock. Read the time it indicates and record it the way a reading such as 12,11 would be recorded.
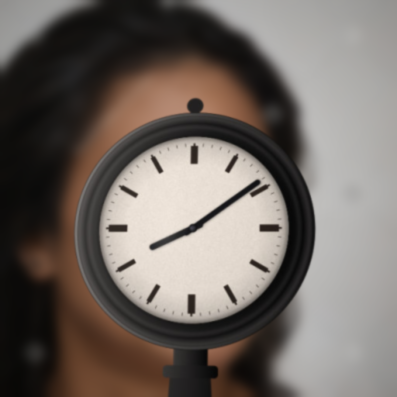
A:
8,09
